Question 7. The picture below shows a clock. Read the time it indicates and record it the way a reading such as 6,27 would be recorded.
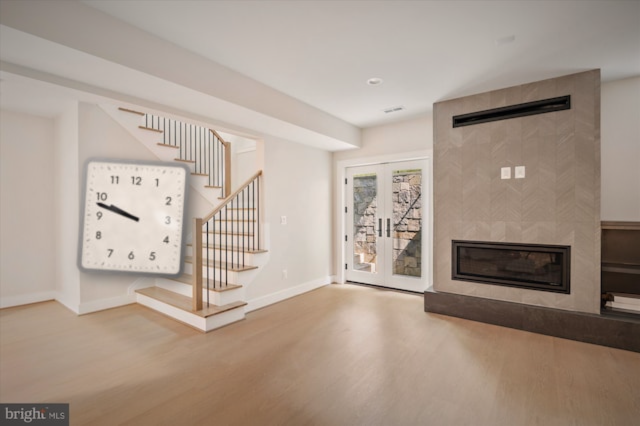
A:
9,48
